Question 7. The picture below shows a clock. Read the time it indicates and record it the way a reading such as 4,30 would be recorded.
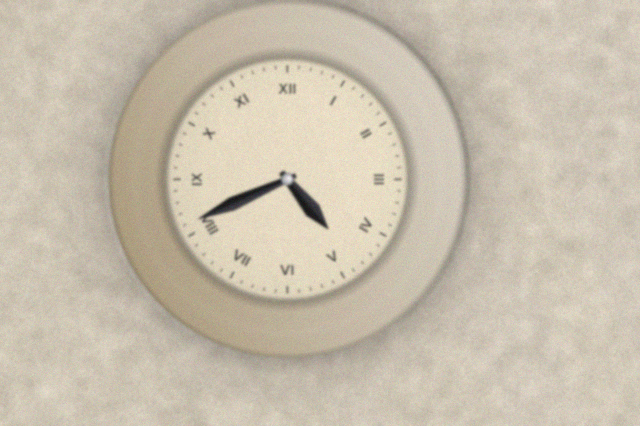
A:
4,41
